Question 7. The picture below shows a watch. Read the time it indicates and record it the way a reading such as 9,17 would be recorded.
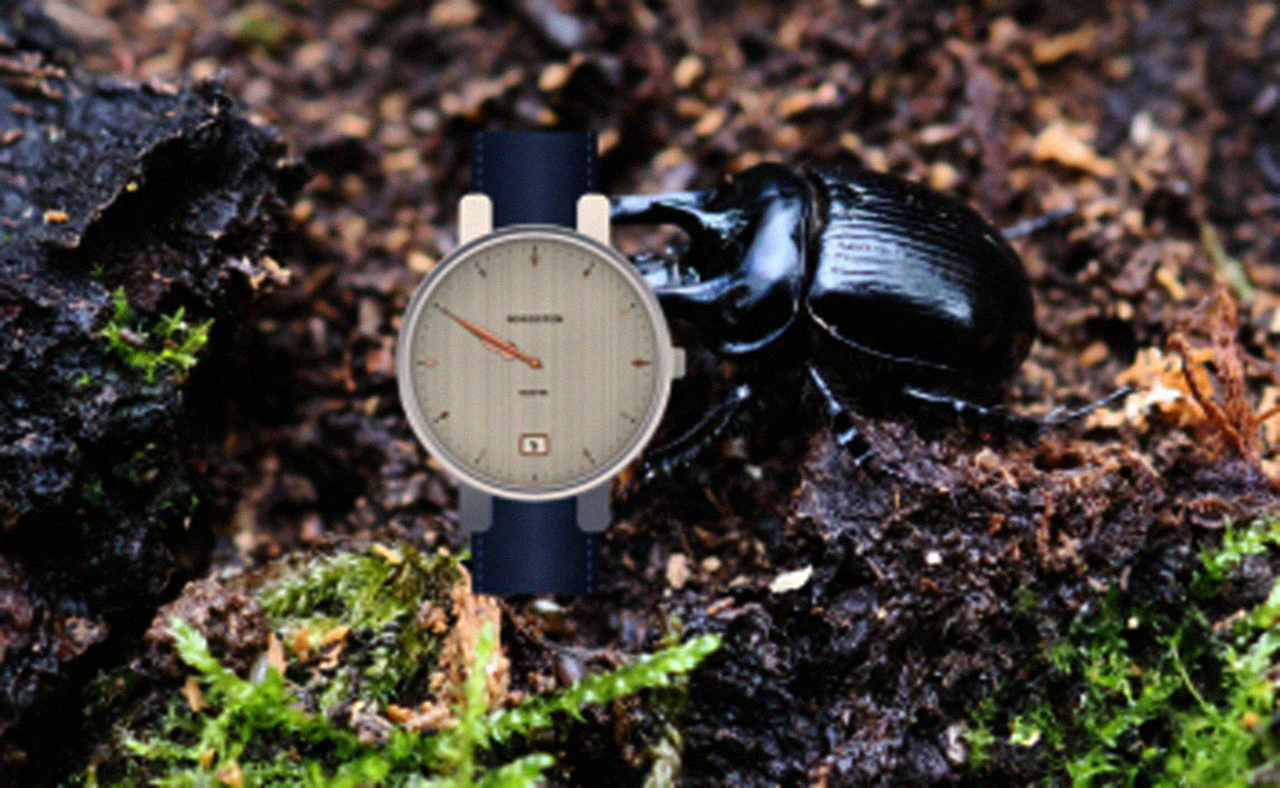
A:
9,50
